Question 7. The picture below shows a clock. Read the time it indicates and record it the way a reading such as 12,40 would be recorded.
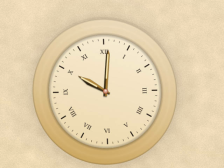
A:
10,01
